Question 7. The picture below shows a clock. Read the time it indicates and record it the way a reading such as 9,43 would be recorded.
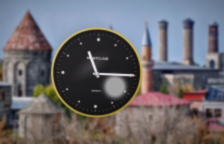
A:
11,15
